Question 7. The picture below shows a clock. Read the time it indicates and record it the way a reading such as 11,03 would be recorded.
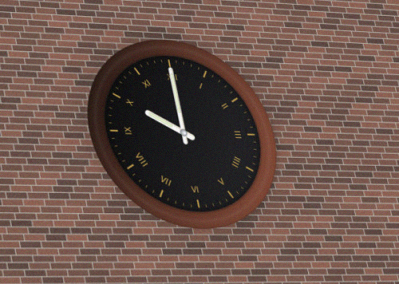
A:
10,00
